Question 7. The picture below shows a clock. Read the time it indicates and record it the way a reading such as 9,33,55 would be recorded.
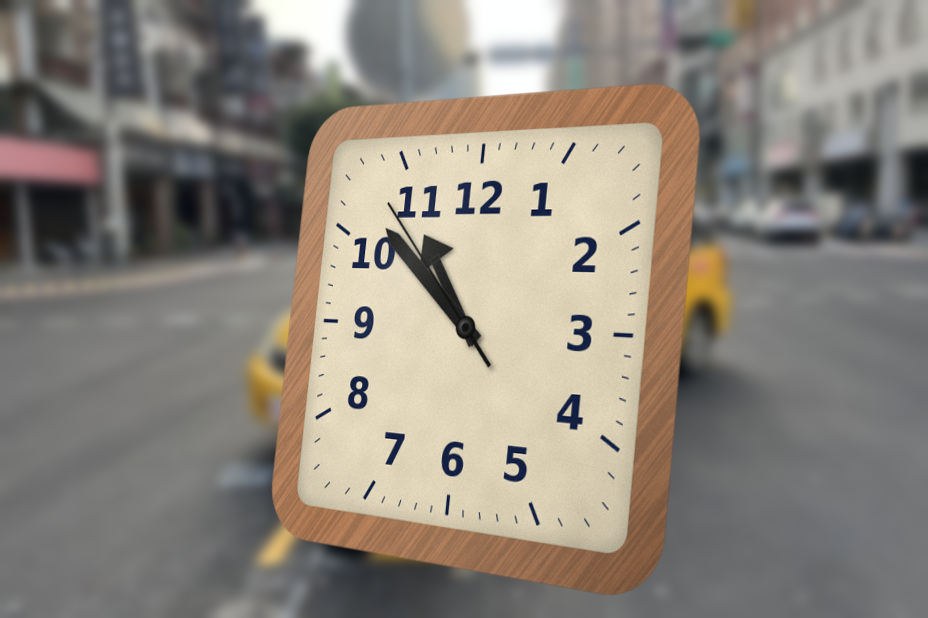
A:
10,51,53
